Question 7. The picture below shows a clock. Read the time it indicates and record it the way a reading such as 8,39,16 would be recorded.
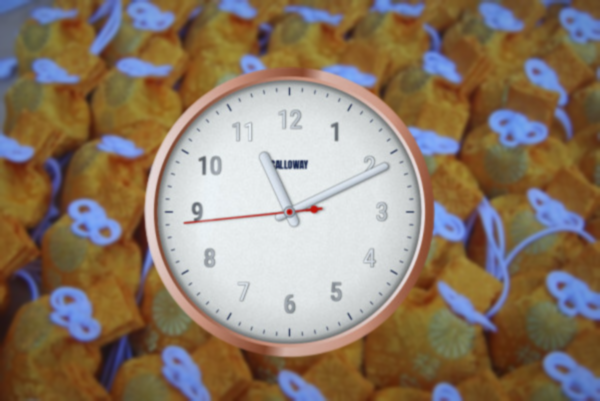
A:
11,10,44
